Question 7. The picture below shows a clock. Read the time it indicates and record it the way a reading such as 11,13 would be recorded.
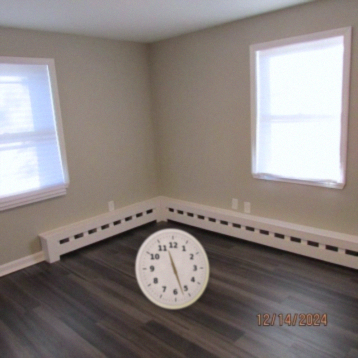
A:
11,27
